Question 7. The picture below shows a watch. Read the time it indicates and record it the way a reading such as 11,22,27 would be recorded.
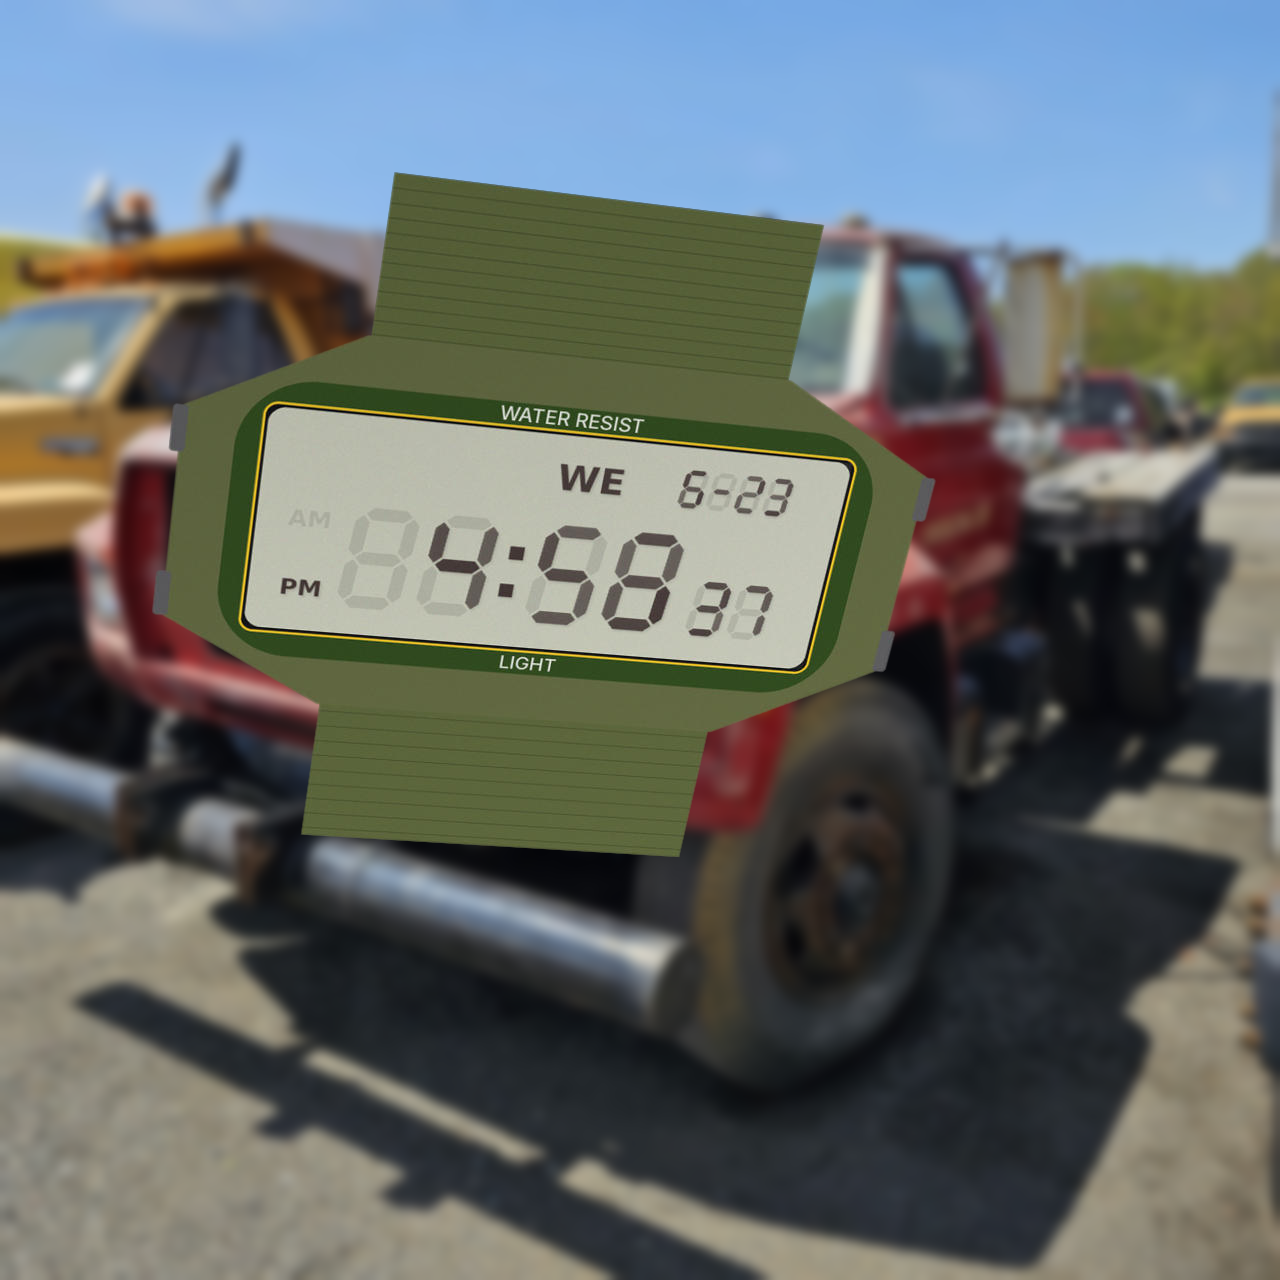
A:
4,58,37
